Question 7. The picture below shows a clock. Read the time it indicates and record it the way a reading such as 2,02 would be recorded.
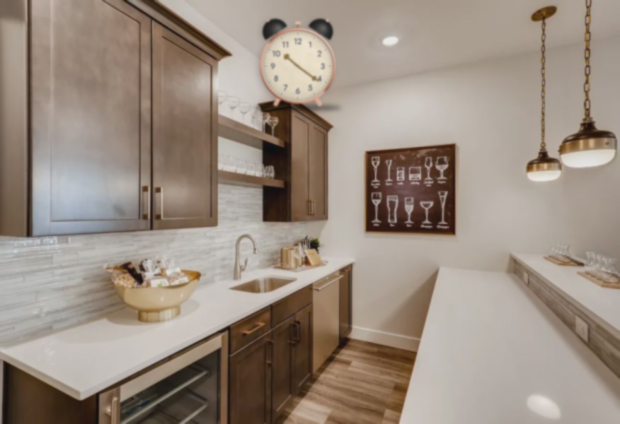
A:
10,21
